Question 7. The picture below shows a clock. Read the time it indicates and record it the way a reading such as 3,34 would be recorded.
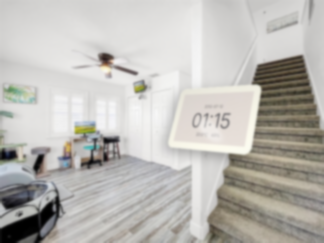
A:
1,15
